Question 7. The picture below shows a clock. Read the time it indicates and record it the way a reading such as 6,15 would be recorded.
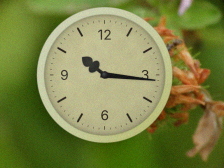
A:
10,16
